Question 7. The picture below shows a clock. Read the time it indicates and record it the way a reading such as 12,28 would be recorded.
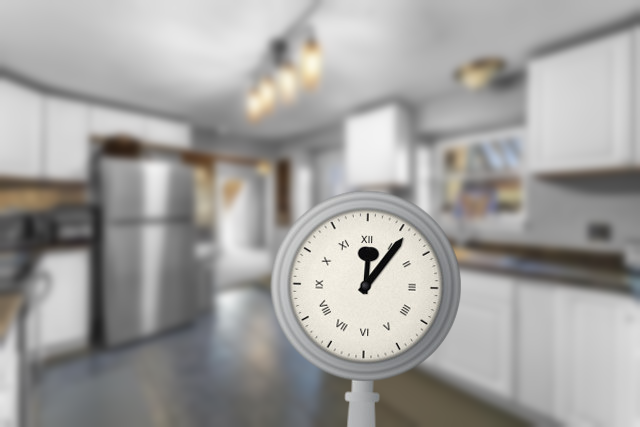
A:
12,06
